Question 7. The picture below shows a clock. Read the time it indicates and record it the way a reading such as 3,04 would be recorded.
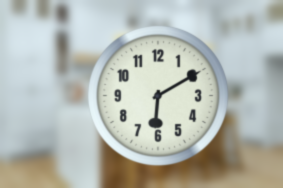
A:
6,10
